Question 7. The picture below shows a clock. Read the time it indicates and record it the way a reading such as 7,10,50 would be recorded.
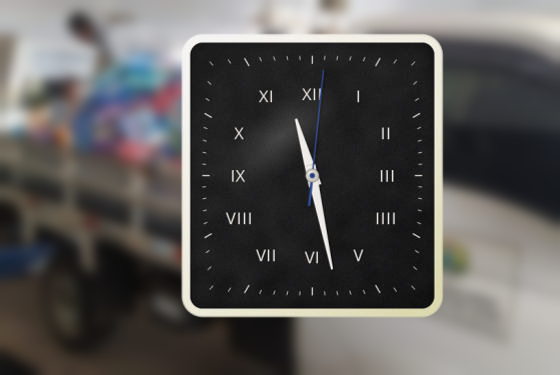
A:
11,28,01
